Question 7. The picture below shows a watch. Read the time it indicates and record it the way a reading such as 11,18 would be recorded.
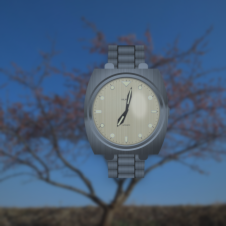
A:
7,02
